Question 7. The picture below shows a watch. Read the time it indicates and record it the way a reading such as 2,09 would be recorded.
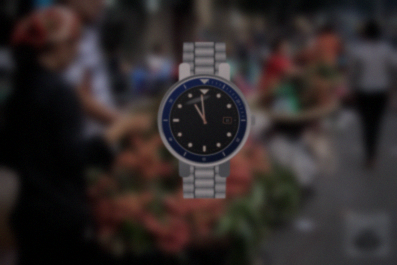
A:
10,59
